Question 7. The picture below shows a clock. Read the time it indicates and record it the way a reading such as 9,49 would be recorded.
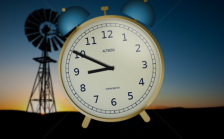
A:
8,50
